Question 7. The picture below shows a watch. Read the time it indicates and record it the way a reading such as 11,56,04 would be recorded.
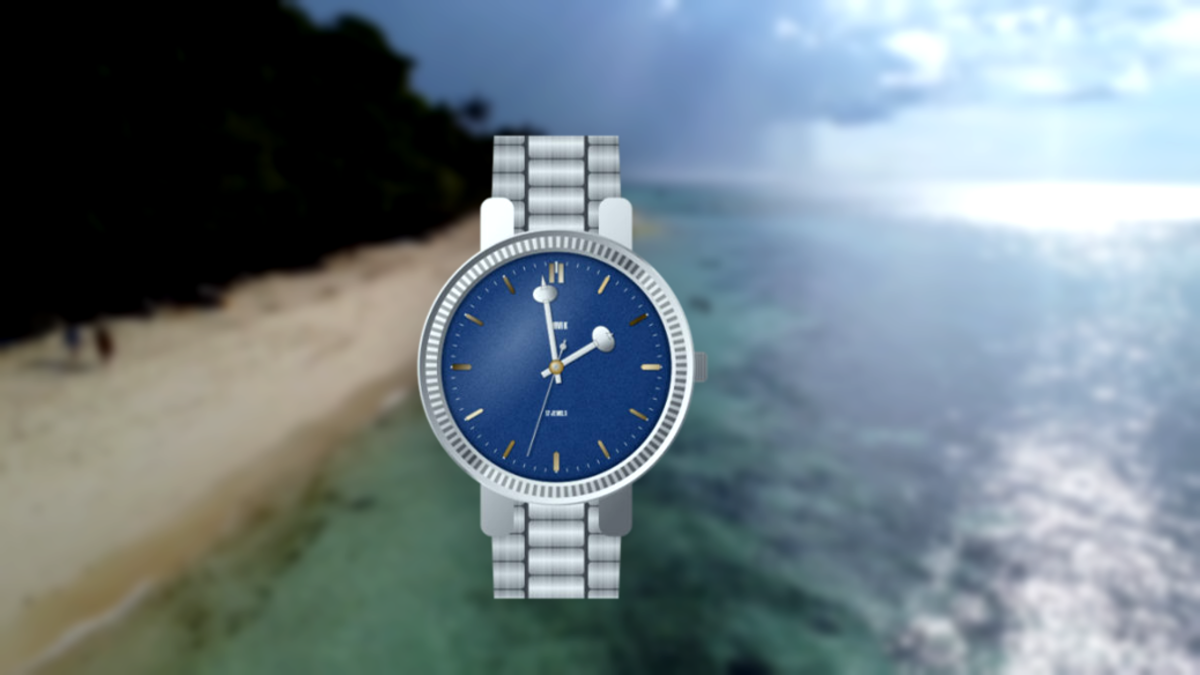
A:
1,58,33
